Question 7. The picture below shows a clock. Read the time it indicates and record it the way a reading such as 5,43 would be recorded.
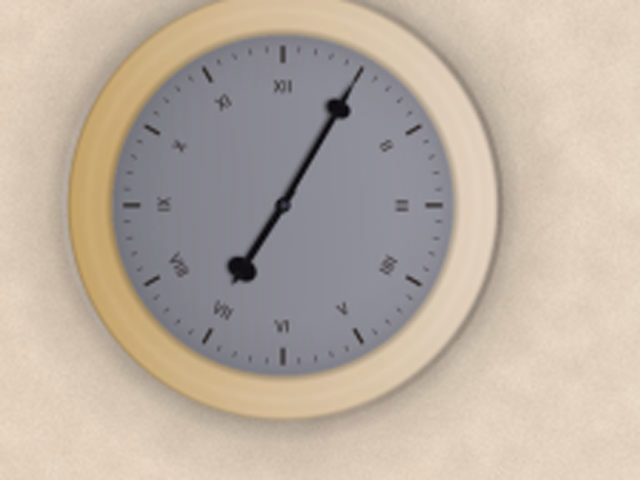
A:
7,05
